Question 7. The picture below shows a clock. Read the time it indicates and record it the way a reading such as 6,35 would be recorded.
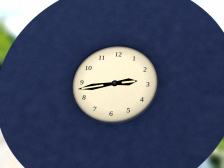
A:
2,43
